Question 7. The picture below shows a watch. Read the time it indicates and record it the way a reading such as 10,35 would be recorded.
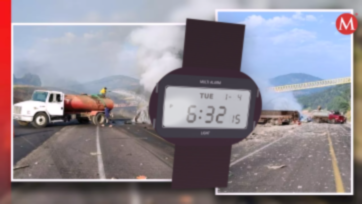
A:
6,32
